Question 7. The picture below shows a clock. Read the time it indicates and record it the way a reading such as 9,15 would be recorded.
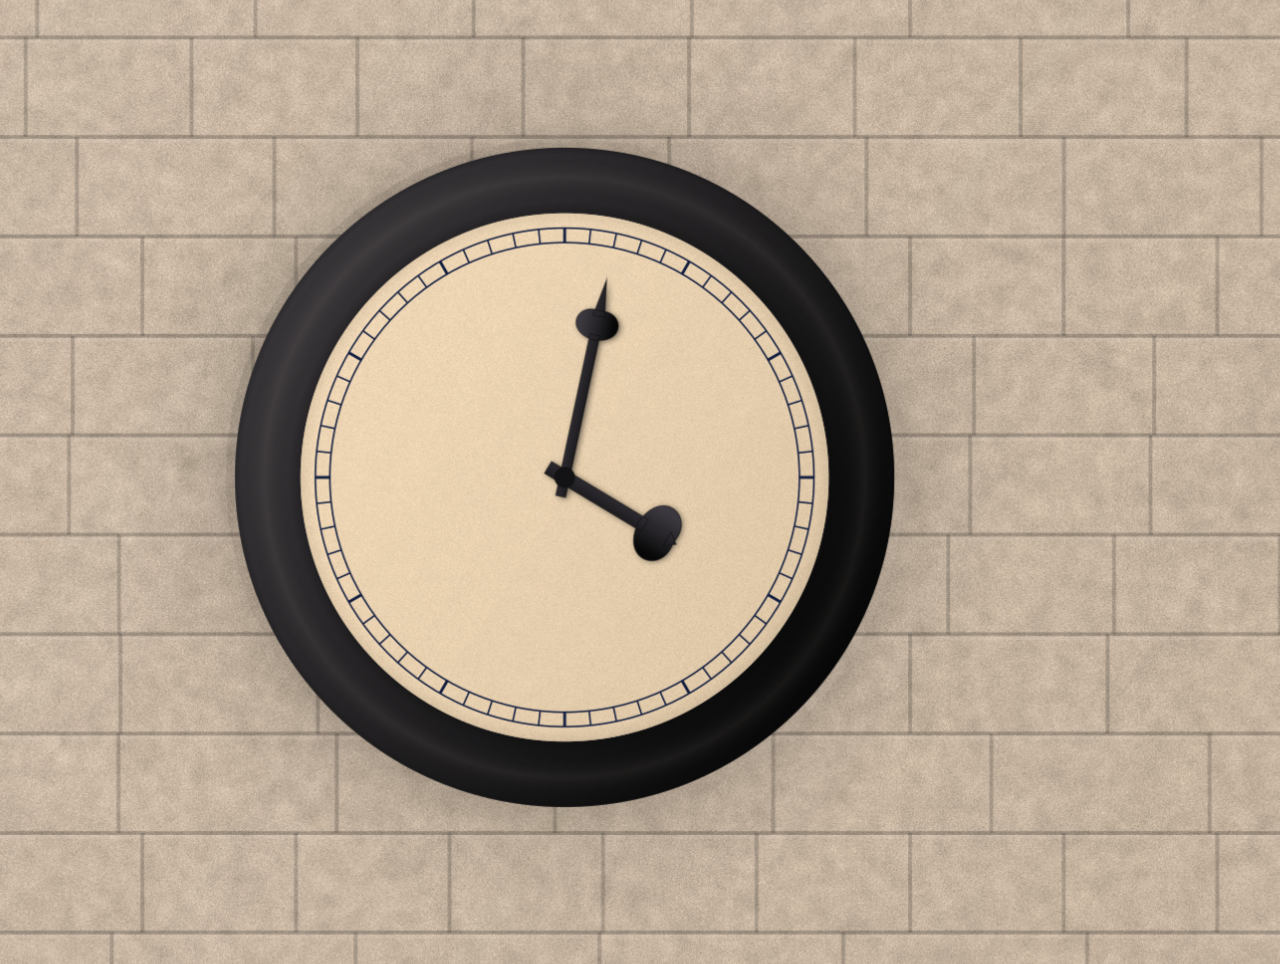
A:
4,02
